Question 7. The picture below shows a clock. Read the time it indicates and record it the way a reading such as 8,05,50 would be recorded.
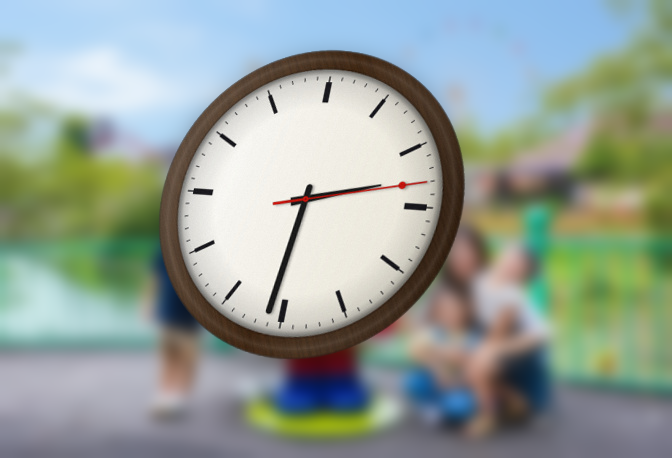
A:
2,31,13
